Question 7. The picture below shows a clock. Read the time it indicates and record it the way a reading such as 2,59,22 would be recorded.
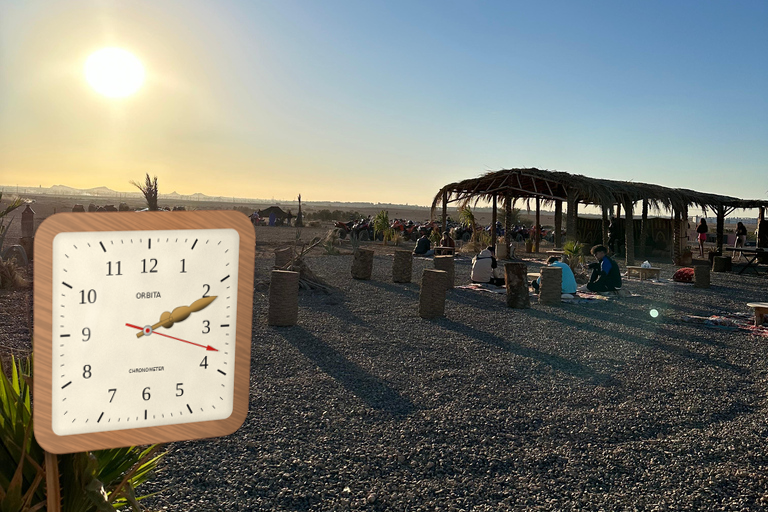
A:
2,11,18
